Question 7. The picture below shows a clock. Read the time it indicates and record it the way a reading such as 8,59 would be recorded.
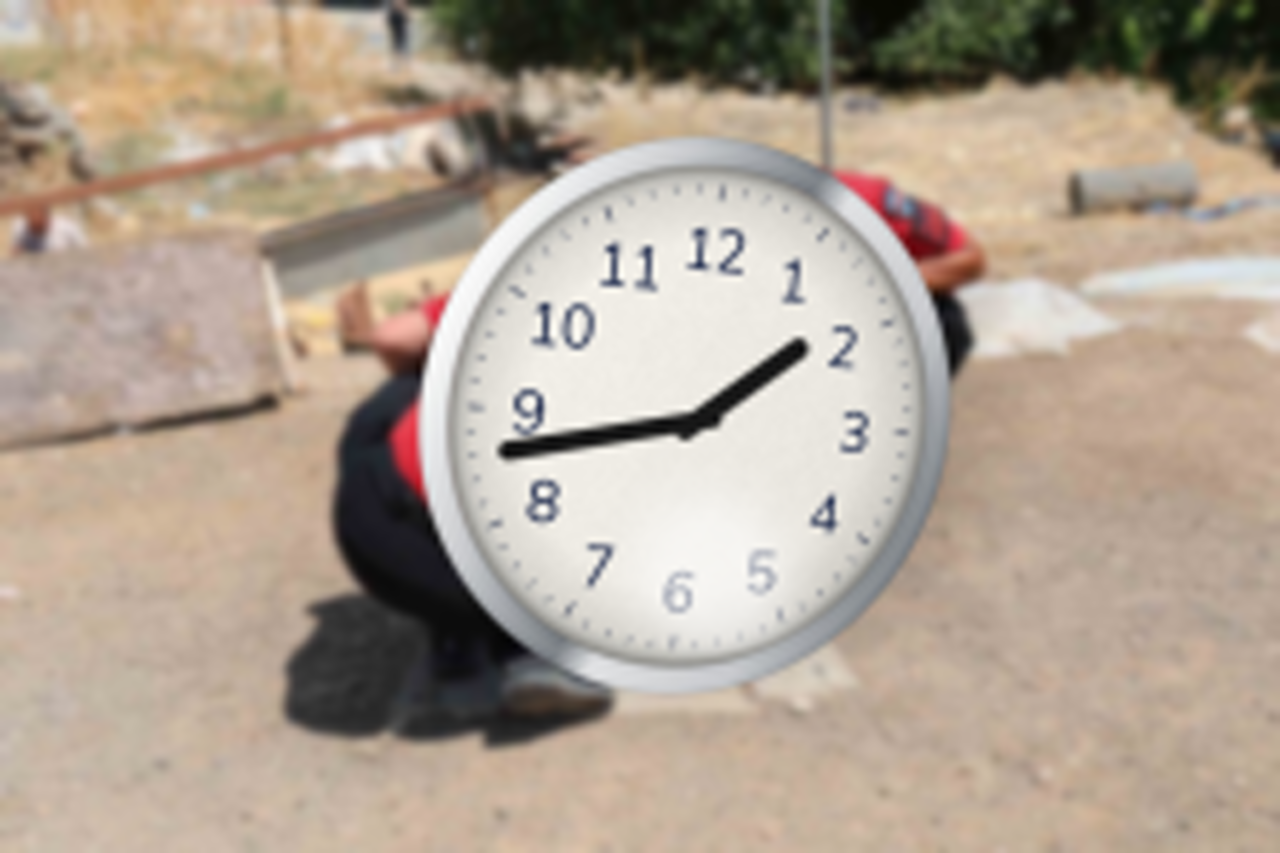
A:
1,43
